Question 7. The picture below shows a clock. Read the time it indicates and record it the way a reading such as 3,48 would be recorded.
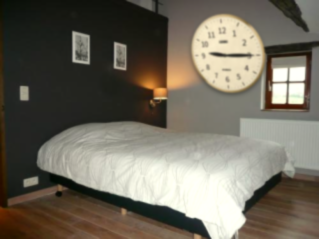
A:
9,15
